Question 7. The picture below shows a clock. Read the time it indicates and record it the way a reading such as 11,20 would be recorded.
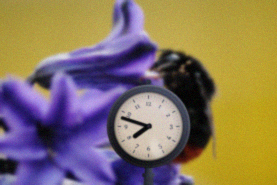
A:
7,48
